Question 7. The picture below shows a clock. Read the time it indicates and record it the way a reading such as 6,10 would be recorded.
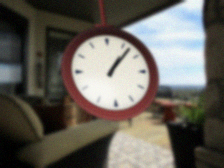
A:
1,07
